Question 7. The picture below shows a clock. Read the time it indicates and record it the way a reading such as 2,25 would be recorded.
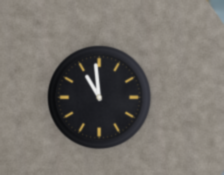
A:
10,59
